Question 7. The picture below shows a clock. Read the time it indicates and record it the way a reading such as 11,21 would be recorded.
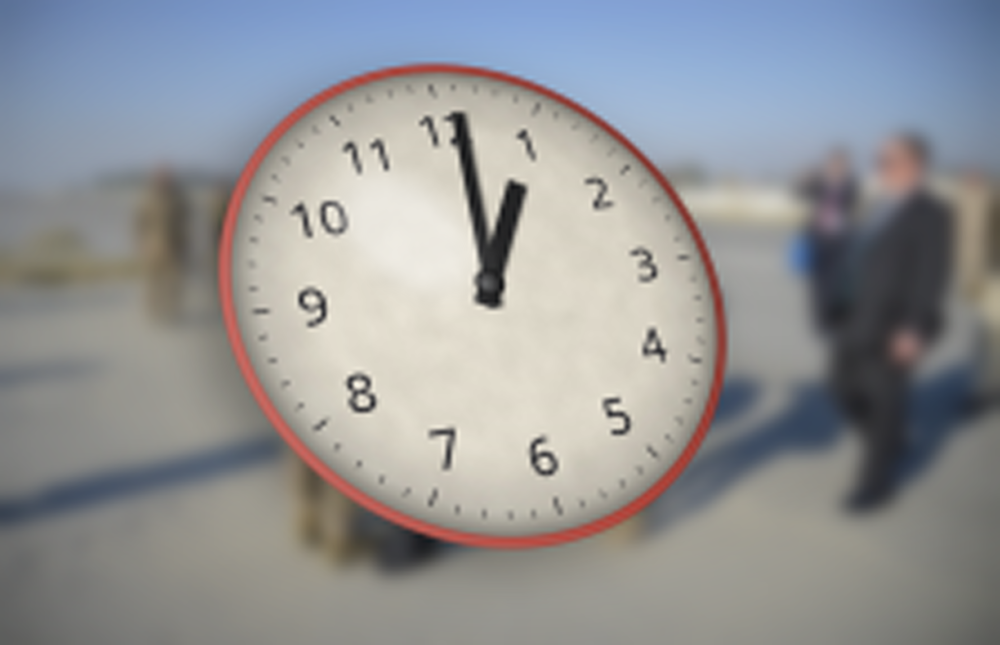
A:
1,01
